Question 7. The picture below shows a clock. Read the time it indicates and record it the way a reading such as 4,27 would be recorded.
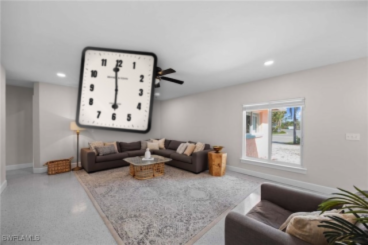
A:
5,59
